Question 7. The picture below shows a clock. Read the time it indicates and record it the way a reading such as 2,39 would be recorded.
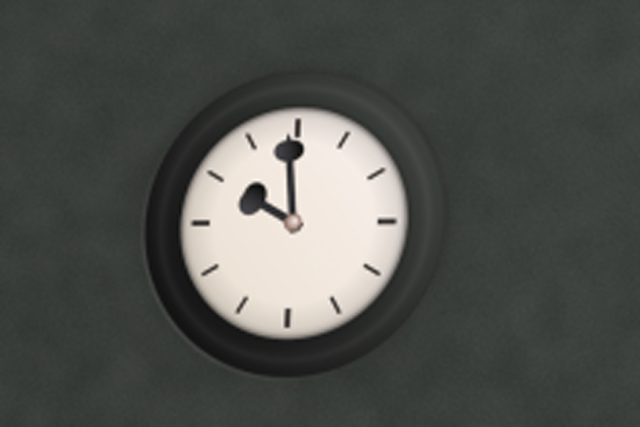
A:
9,59
